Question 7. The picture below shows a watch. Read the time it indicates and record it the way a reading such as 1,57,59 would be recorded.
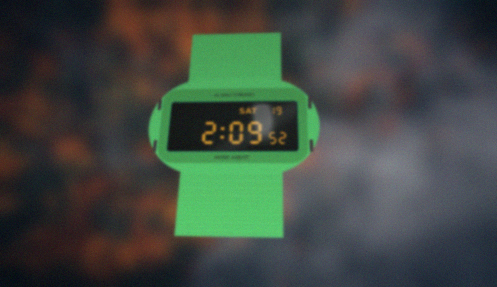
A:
2,09,52
